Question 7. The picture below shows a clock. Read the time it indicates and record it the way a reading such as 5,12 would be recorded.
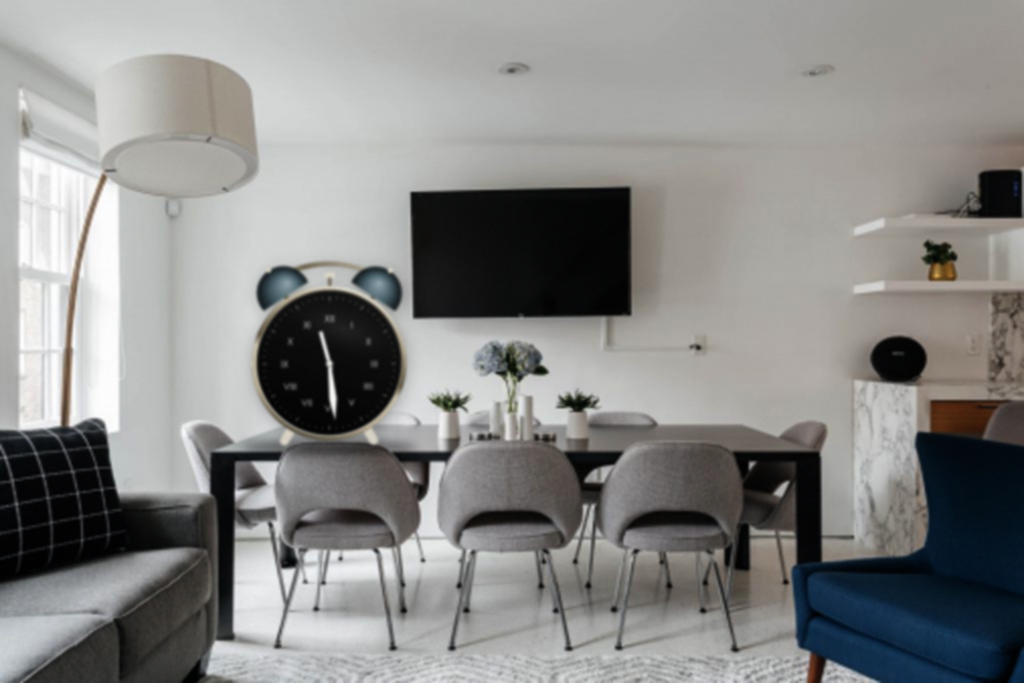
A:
11,29
